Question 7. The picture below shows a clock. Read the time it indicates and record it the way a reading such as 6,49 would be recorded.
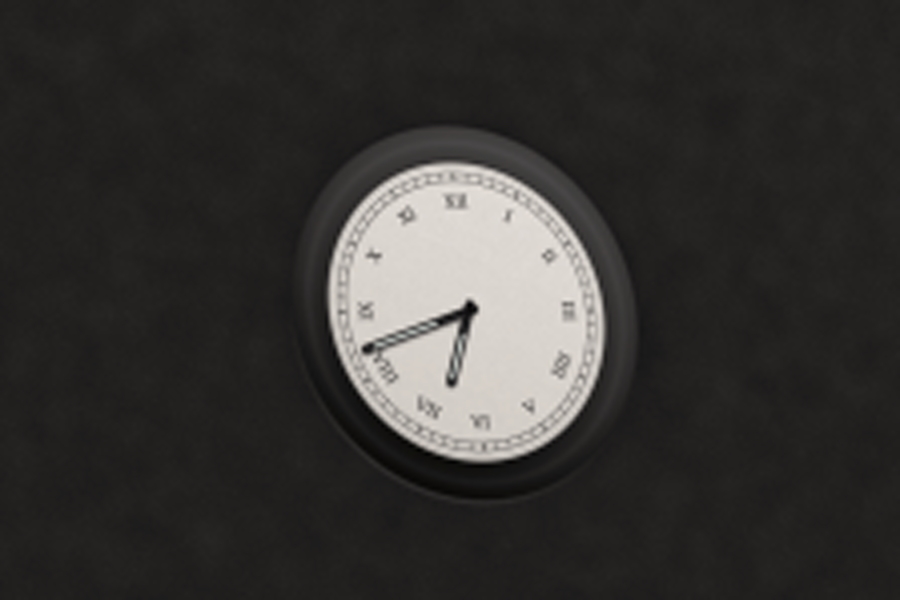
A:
6,42
